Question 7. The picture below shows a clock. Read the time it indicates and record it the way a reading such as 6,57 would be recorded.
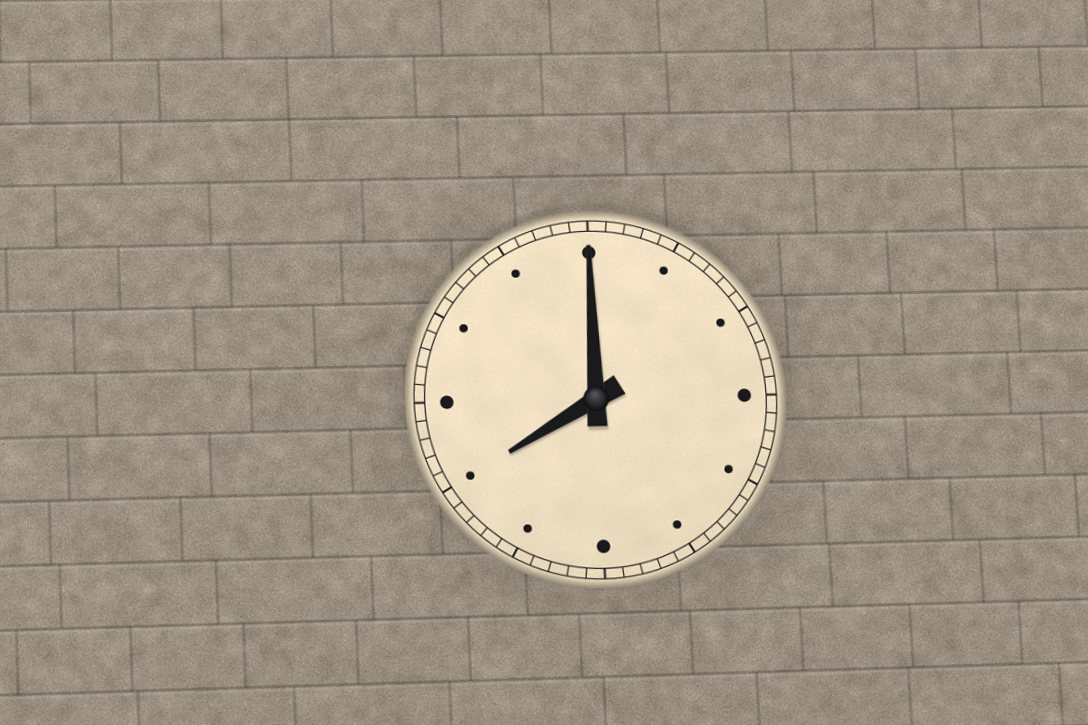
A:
8,00
